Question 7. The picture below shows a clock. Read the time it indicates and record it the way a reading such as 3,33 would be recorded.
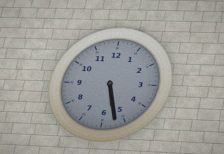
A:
5,27
